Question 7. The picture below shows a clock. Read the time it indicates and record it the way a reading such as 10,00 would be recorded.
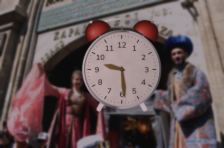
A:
9,29
